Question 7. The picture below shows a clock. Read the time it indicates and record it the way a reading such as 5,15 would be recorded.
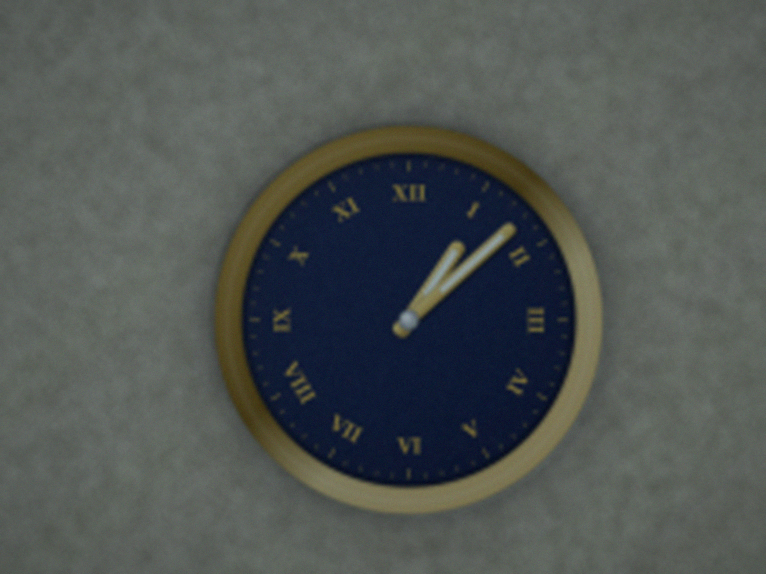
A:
1,08
